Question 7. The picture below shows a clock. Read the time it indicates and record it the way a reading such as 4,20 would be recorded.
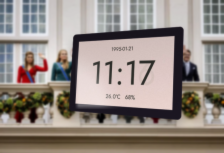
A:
11,17
